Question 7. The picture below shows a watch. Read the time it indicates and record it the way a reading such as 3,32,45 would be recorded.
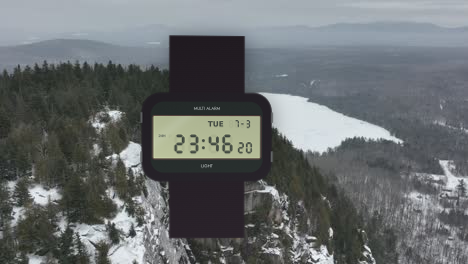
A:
23,46,20
